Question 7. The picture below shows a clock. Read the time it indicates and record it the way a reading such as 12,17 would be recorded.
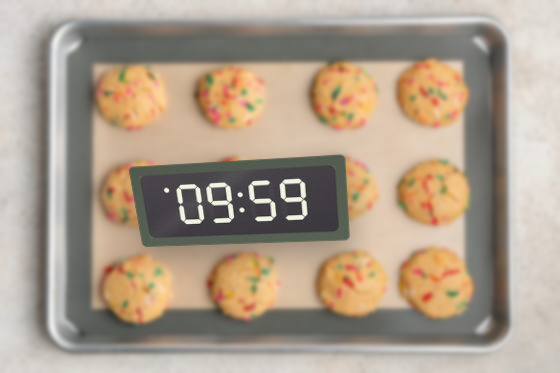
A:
9,59
